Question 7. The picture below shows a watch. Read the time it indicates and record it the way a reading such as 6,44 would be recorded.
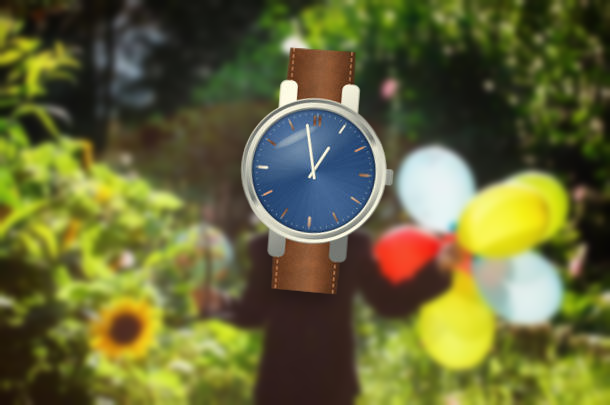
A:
12,58
